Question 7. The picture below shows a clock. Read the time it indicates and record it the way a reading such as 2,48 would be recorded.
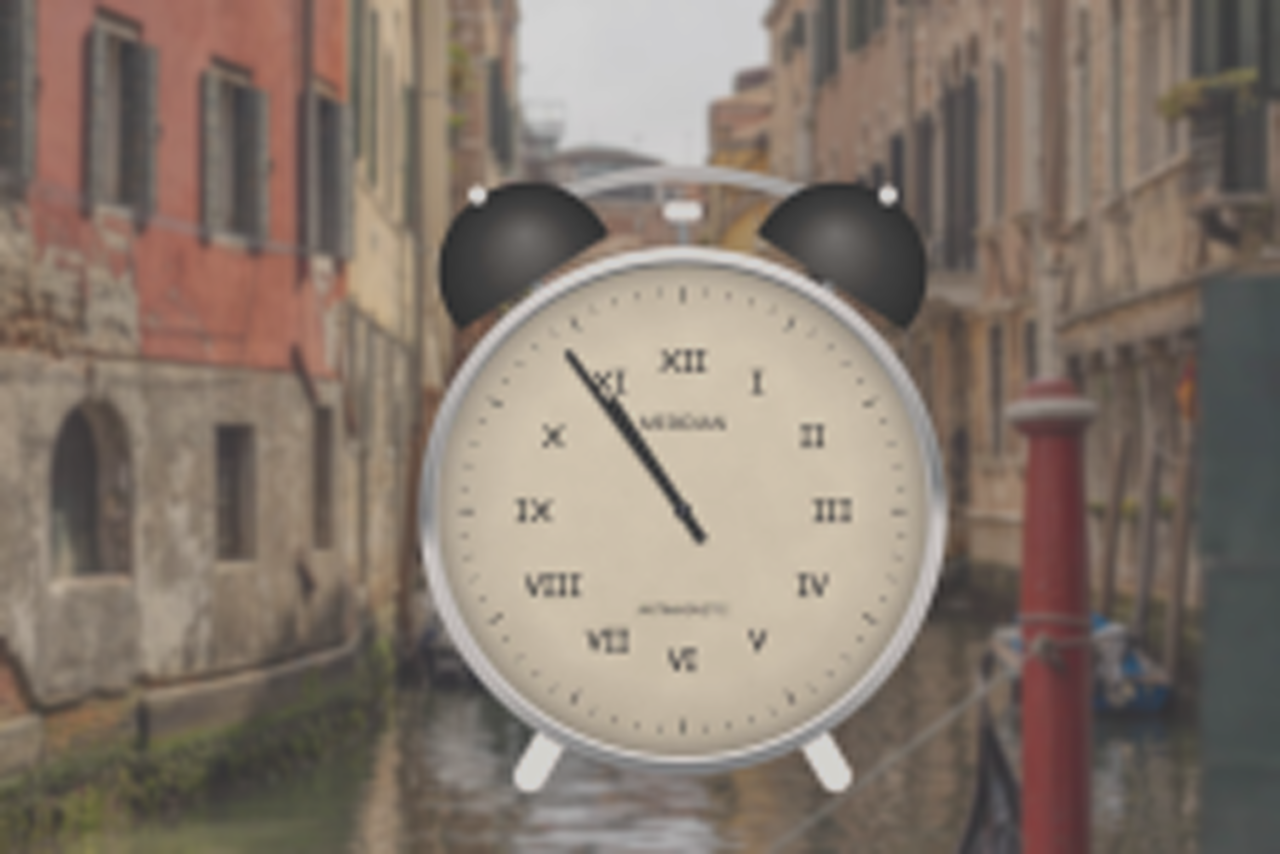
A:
10,54
